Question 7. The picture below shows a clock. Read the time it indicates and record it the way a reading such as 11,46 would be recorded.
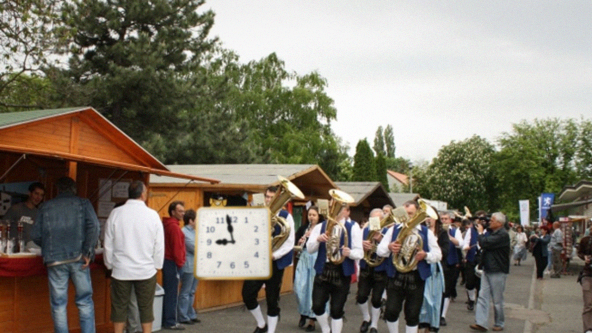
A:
8,58
